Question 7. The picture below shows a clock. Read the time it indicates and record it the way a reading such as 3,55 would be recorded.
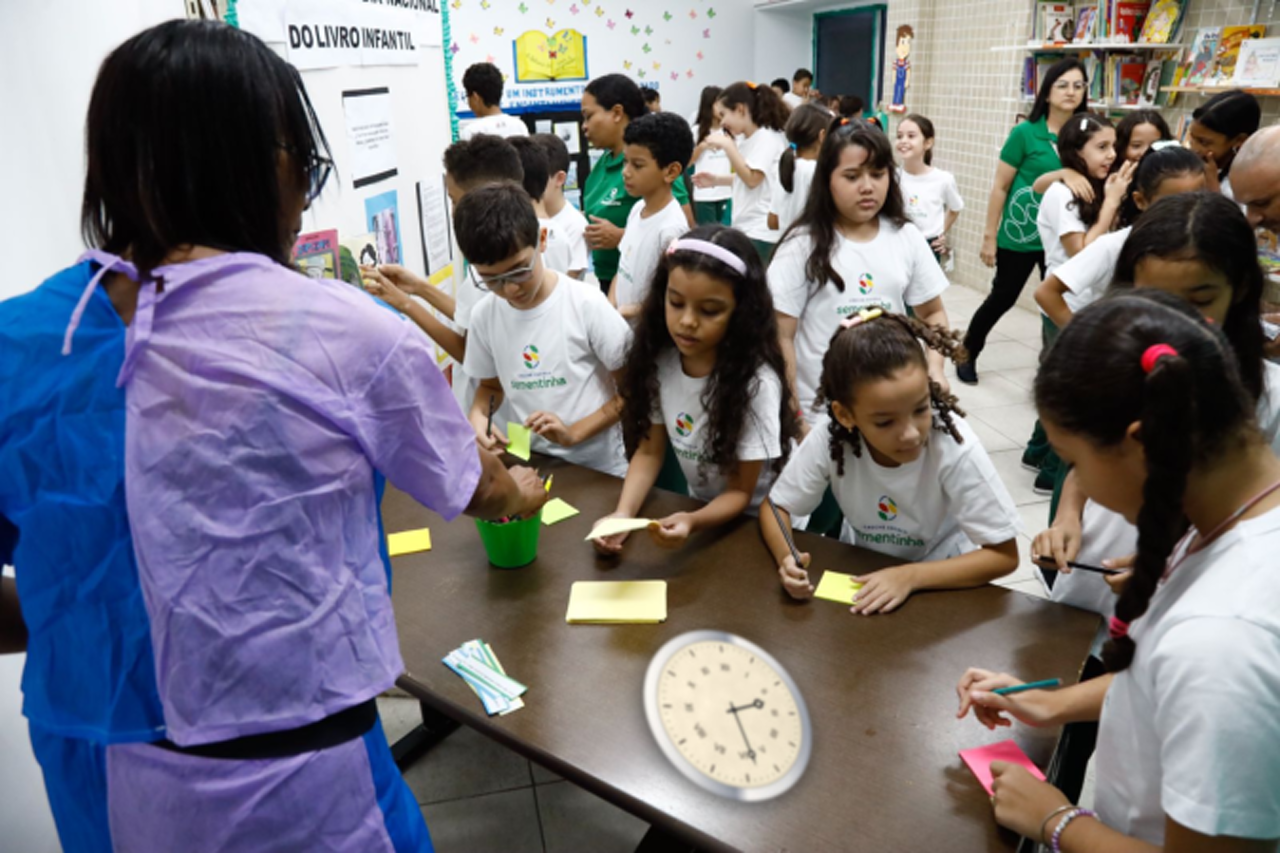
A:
2,28
